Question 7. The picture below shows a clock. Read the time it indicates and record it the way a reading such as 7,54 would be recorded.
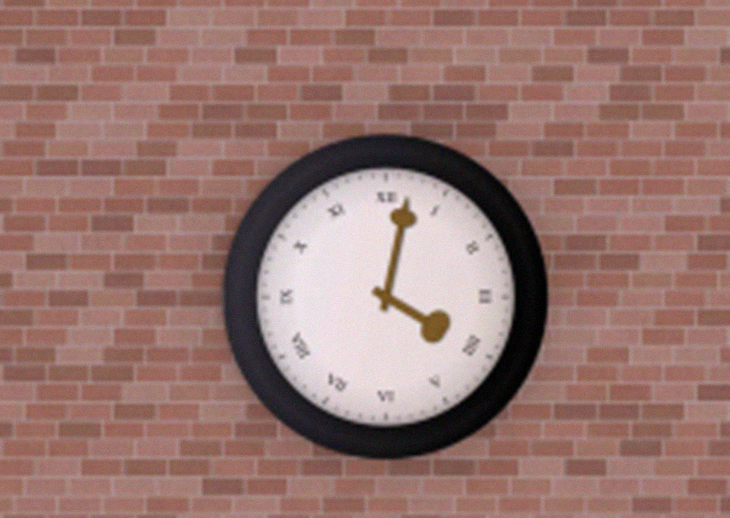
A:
4,02
